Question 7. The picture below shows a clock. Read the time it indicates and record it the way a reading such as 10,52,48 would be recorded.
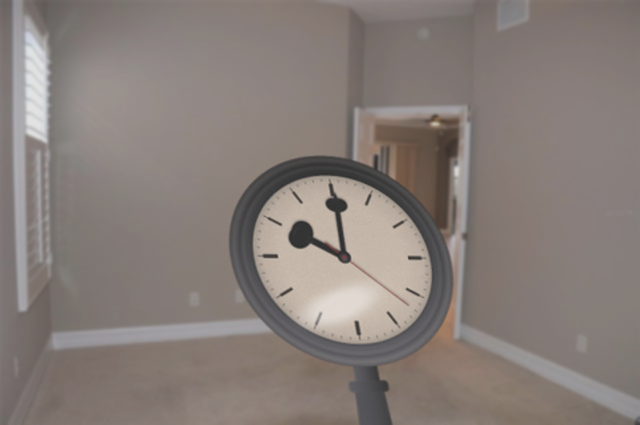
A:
10,00,22
